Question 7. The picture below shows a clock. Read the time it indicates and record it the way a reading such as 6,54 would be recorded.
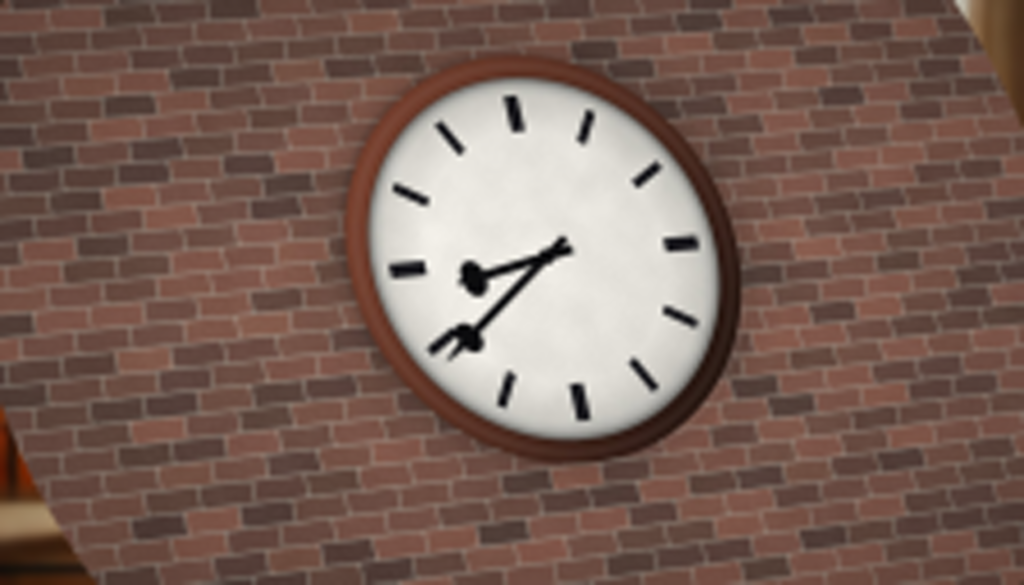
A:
8,39
